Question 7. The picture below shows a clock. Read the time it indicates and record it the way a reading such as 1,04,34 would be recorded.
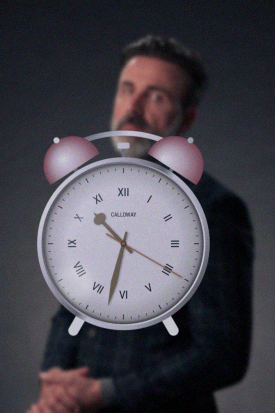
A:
10,32,20
